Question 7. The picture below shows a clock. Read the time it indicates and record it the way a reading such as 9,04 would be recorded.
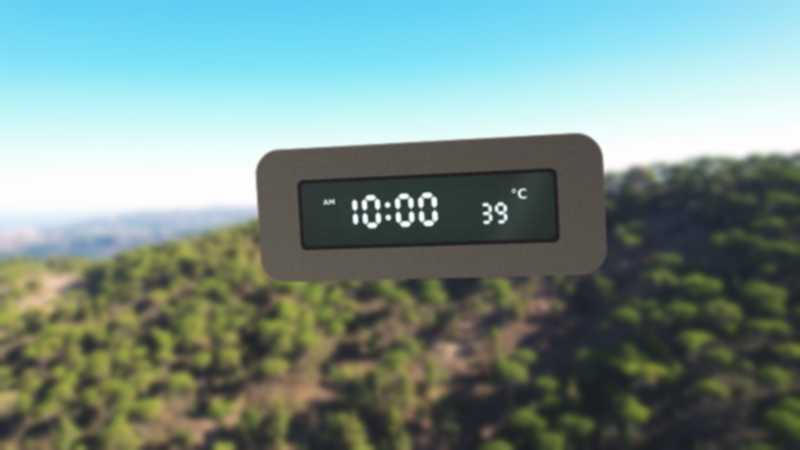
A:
10,00
